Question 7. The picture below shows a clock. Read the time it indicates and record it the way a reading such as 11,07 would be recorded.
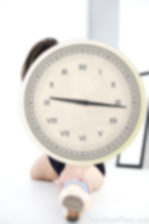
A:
9,16
